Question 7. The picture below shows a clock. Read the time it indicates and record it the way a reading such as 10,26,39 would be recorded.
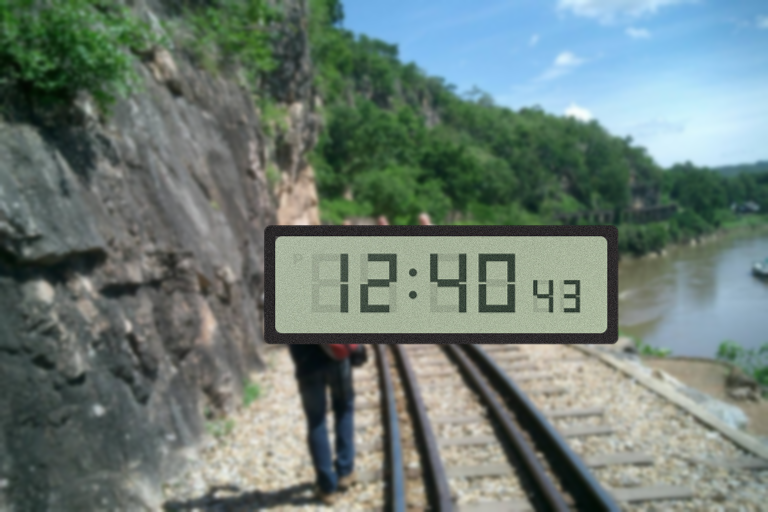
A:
12,40,43
